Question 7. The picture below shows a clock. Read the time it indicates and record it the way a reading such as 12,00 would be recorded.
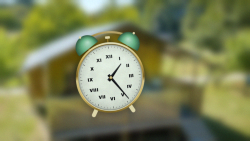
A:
1,24
